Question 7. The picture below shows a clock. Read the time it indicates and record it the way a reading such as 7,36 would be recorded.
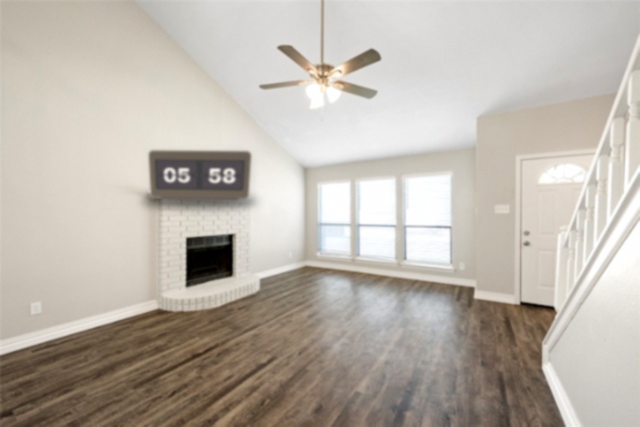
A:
5,58
